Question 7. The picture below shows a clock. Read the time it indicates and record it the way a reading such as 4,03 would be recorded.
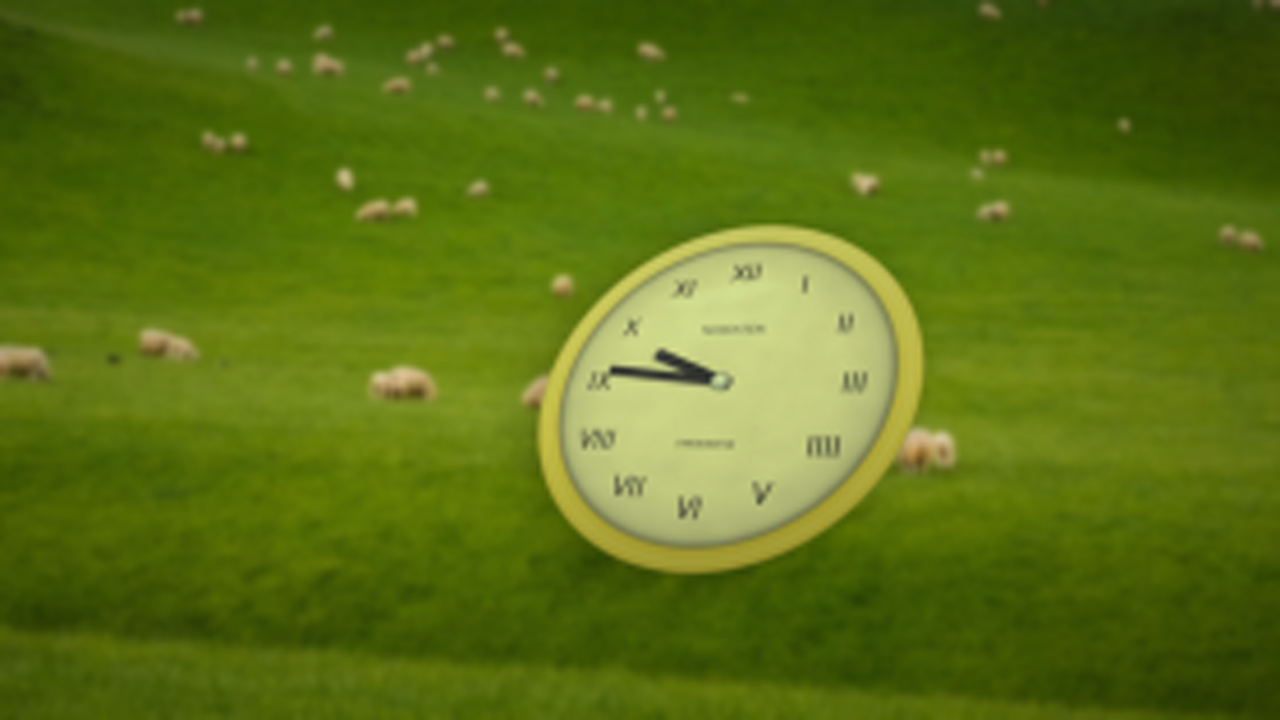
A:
9,46
